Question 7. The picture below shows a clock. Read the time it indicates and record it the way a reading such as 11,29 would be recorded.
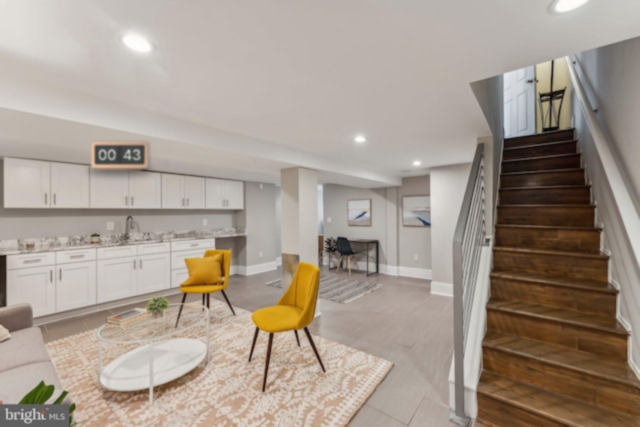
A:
0,43
